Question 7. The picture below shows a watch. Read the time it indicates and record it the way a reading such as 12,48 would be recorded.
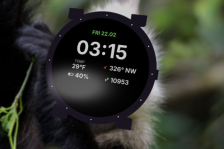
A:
3,15
